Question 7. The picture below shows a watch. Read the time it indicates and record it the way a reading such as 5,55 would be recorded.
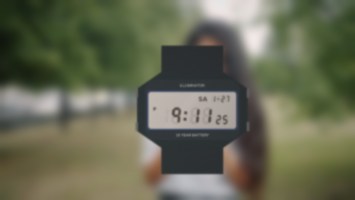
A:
9,11
